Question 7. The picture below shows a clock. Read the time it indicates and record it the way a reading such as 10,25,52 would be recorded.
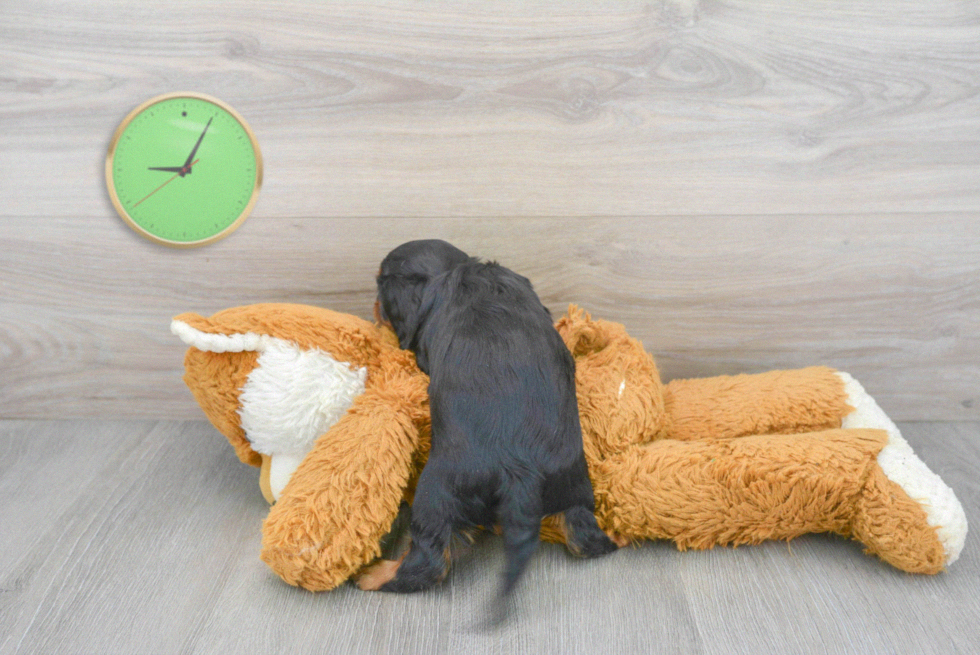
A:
9,04,39
